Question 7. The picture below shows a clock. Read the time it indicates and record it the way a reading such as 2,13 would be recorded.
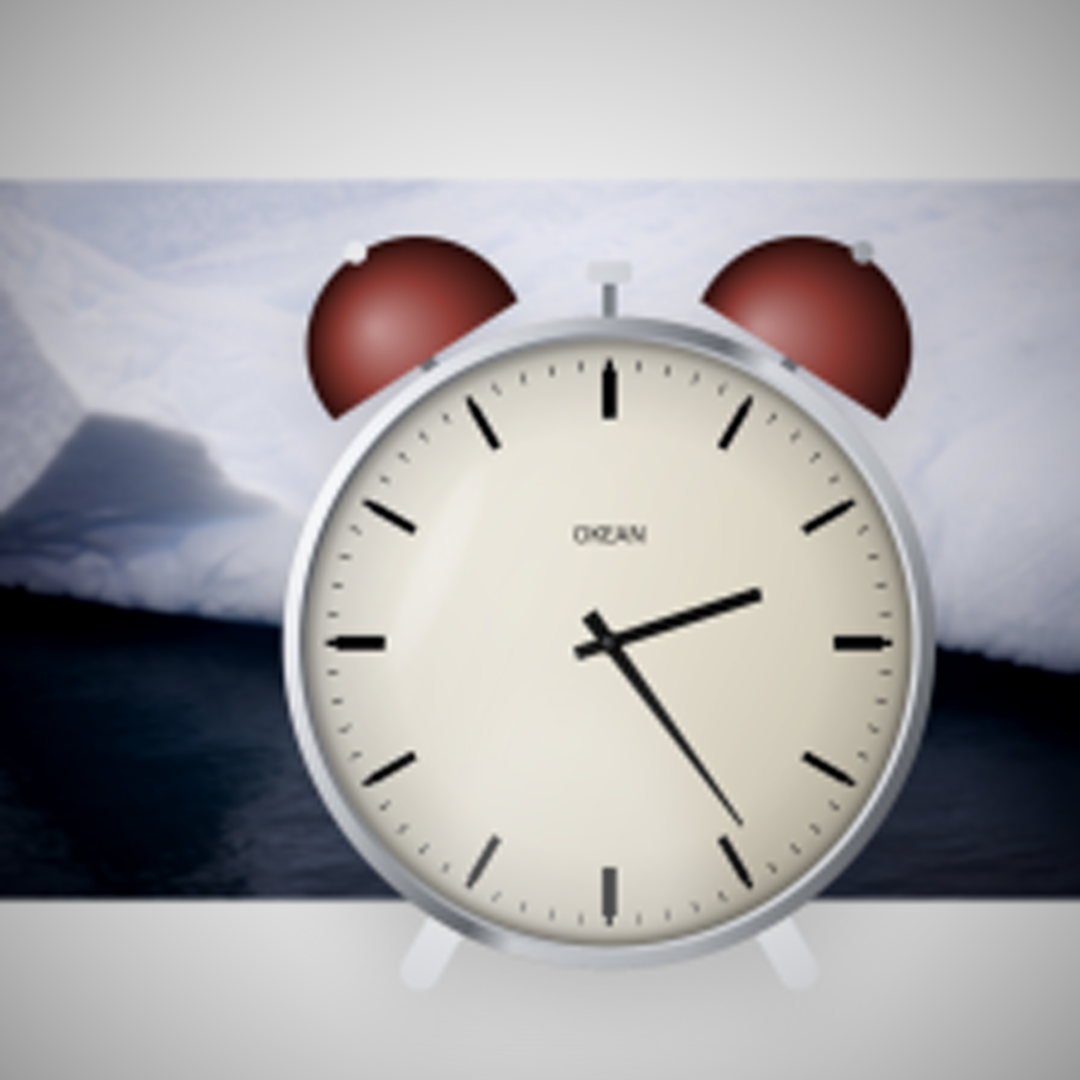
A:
2,24
